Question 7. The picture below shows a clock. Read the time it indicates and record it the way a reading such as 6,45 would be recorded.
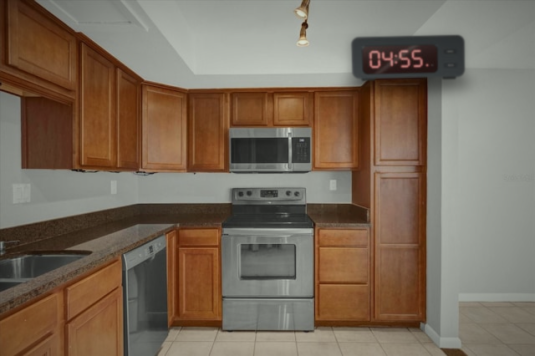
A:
4,55
